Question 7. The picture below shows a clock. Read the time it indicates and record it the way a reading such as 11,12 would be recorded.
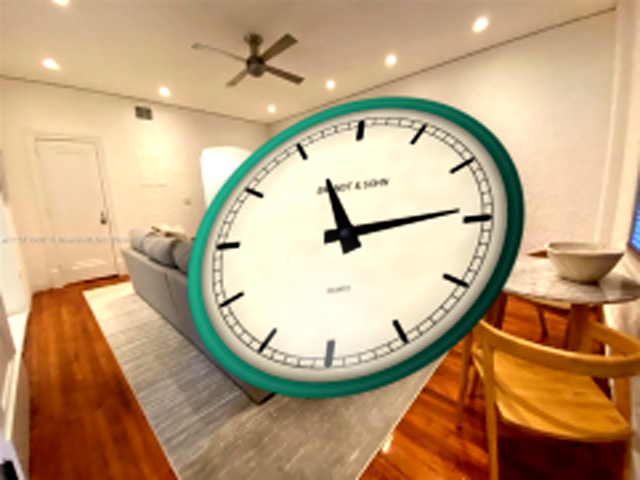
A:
11,14
